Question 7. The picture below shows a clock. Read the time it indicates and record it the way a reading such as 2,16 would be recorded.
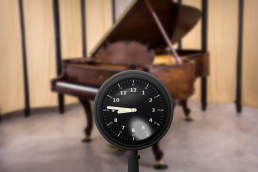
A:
8,46
